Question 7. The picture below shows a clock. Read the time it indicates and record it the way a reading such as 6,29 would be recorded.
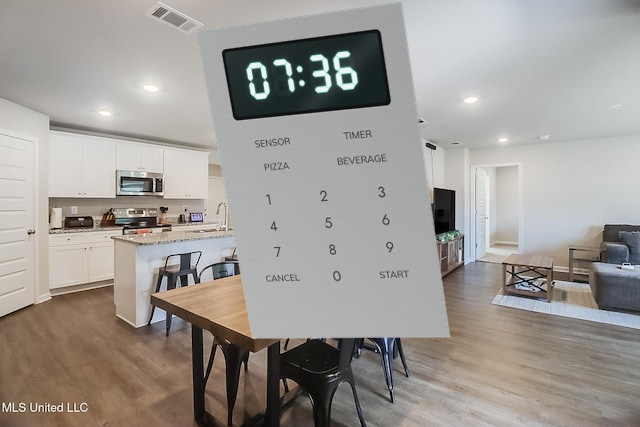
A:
7,36
